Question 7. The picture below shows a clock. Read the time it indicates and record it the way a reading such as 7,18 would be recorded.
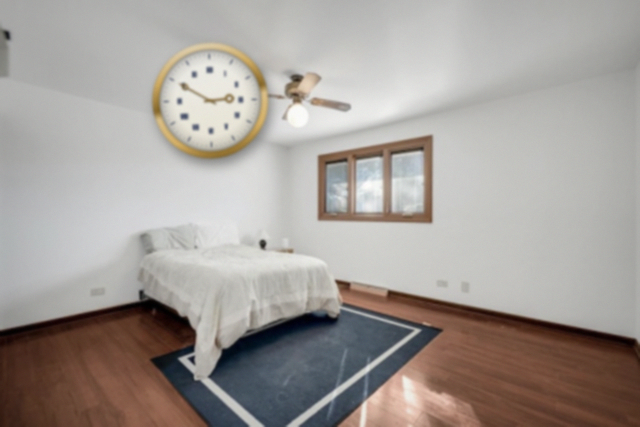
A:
2,50
